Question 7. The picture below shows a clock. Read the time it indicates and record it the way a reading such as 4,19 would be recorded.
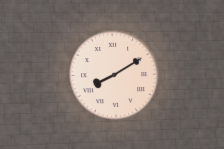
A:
8,10
